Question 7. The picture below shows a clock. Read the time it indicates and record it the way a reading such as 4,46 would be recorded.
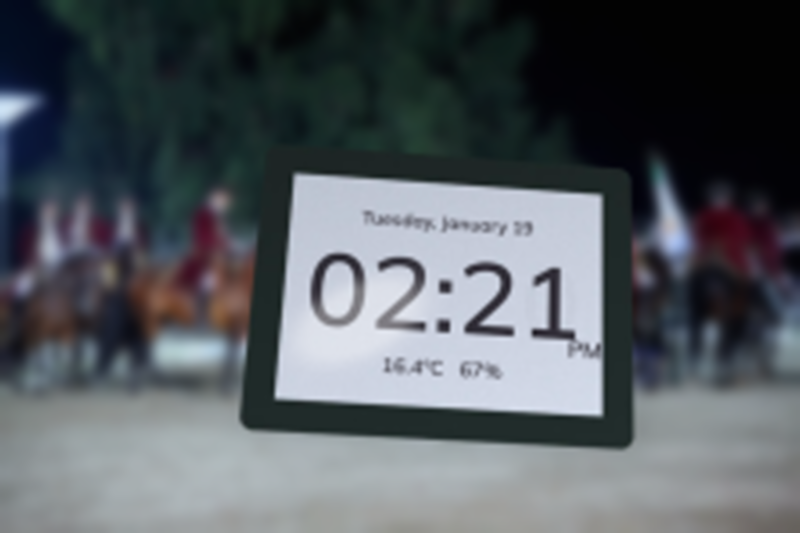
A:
2,21
